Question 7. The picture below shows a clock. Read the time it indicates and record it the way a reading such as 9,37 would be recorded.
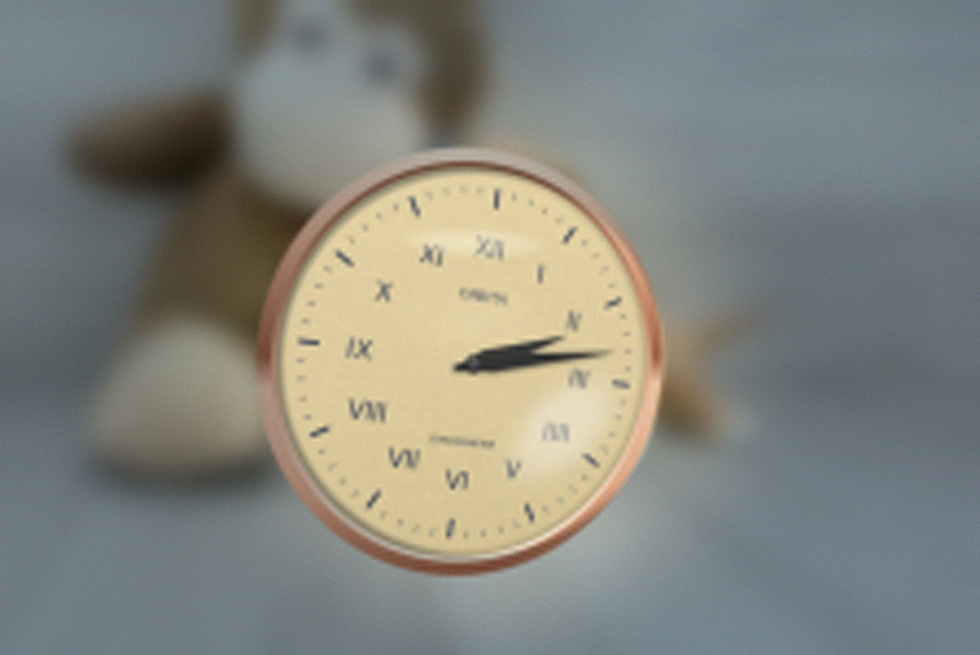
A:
2,13
